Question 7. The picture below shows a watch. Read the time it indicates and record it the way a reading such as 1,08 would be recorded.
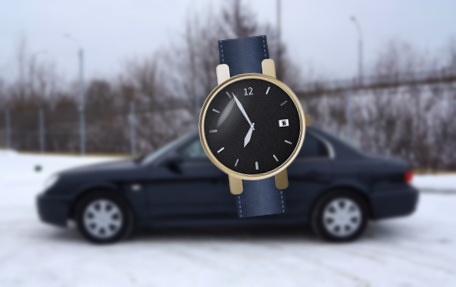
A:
6,56
